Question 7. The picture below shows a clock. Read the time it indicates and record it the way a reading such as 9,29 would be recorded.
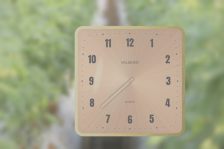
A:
7,38
